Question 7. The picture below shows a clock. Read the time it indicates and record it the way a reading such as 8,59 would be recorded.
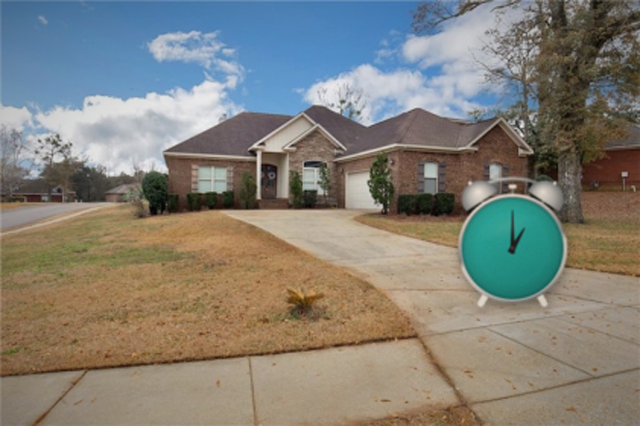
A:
1,00
